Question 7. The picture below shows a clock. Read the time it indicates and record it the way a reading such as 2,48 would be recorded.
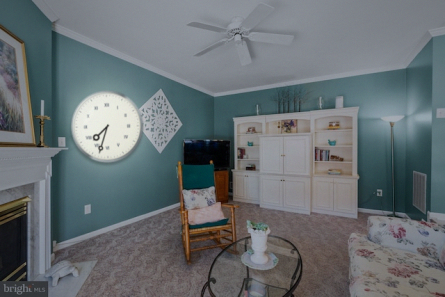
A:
7,33
